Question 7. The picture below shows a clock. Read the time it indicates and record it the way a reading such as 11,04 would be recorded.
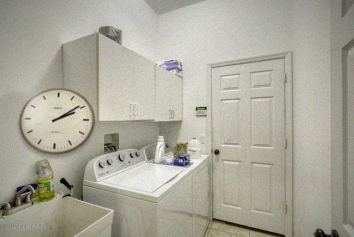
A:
2,09
